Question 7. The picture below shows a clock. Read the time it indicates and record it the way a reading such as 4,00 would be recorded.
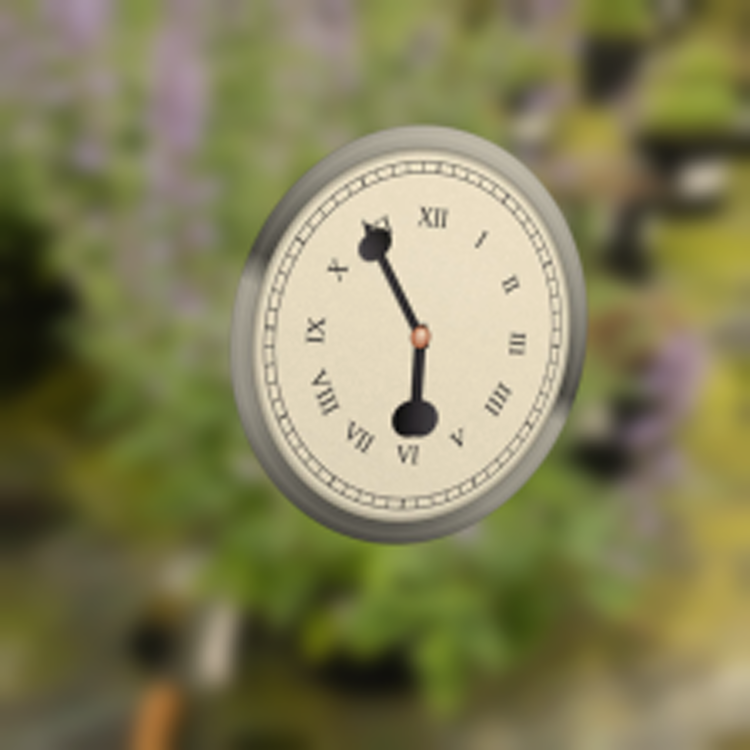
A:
5,54
